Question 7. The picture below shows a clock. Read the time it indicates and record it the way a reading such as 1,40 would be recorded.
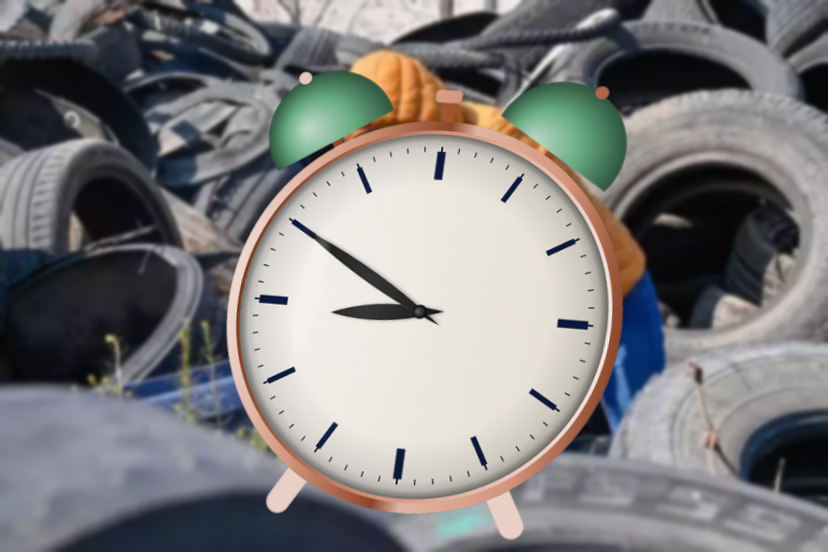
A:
8,50
